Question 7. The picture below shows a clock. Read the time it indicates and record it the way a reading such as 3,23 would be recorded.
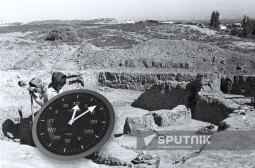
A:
12,08
